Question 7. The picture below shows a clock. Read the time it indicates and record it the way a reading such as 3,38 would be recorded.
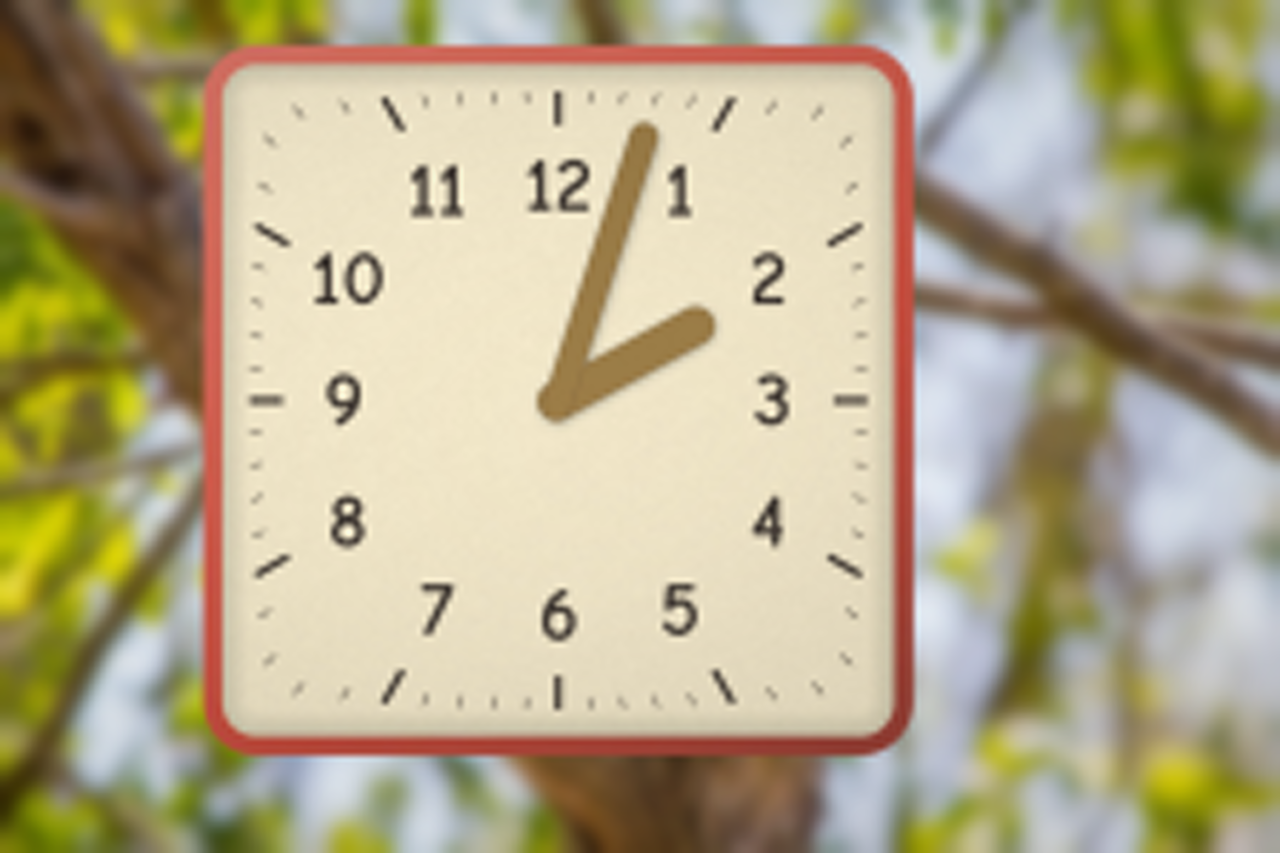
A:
2,03
